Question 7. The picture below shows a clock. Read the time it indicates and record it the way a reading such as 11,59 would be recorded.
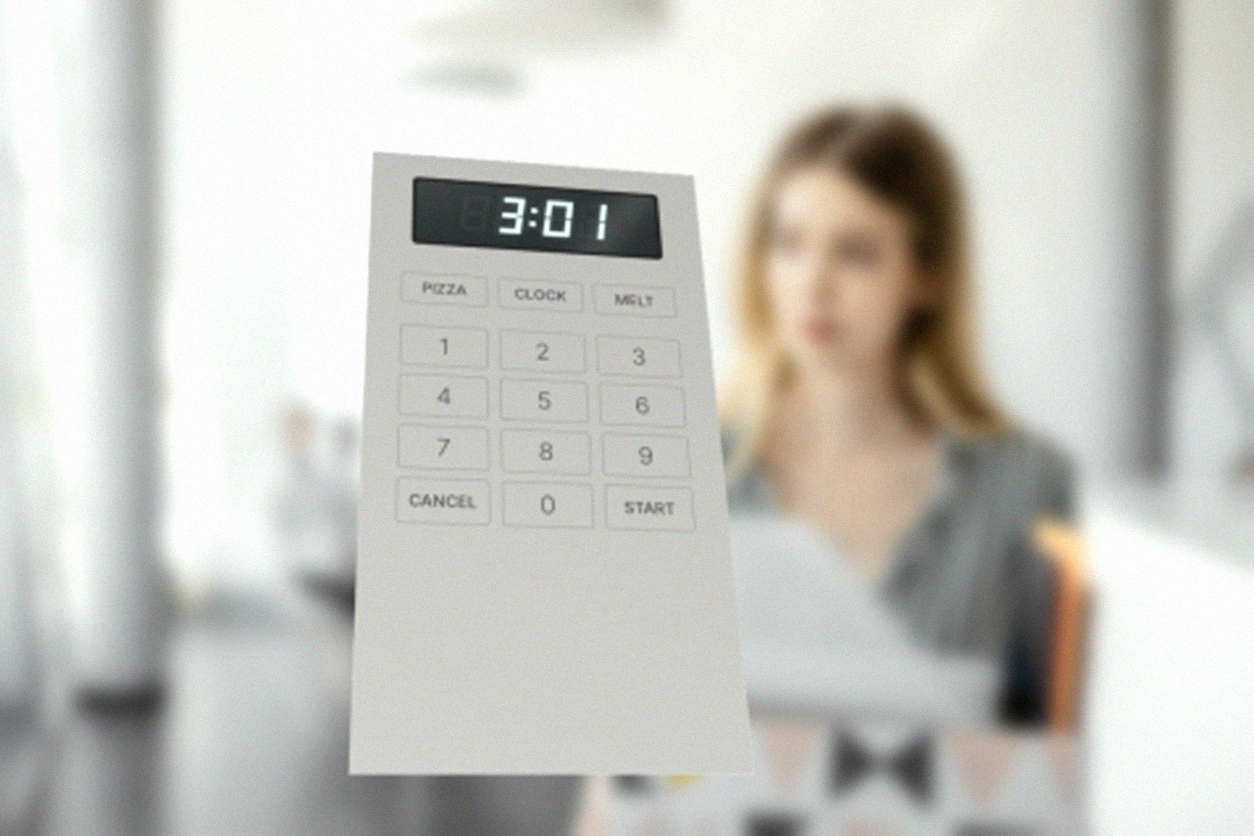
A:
3,01
